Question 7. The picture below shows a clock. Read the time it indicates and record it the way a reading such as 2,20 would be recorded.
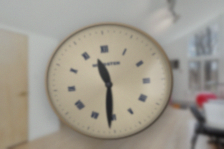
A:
11,31
